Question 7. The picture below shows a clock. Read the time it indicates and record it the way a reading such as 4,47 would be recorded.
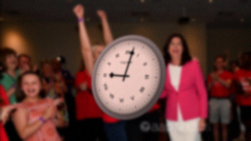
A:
9,02
